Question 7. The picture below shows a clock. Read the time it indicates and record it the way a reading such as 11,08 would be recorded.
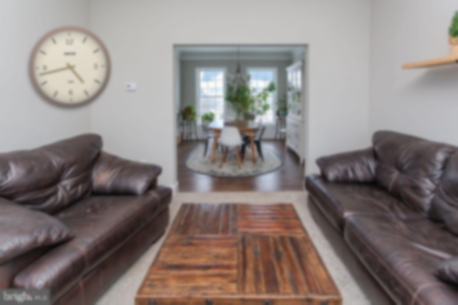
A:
4,43
